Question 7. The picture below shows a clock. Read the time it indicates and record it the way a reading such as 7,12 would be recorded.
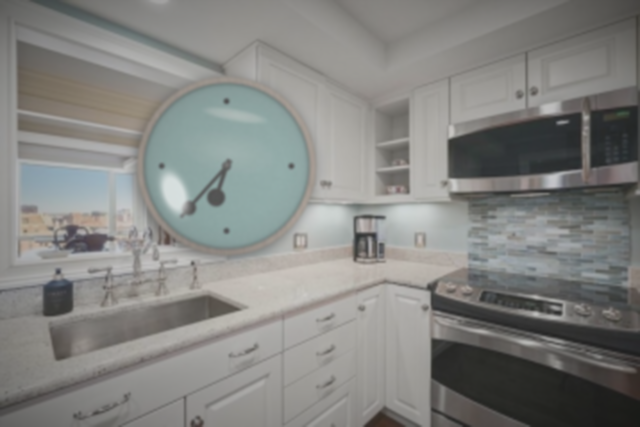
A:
6,37
